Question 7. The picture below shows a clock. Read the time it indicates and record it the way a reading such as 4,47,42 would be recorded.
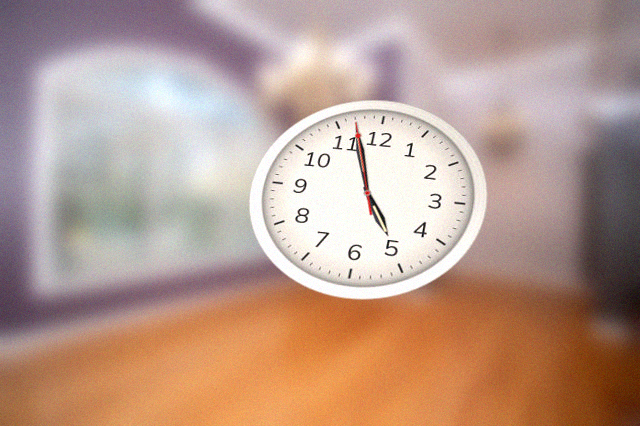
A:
4,56,57
